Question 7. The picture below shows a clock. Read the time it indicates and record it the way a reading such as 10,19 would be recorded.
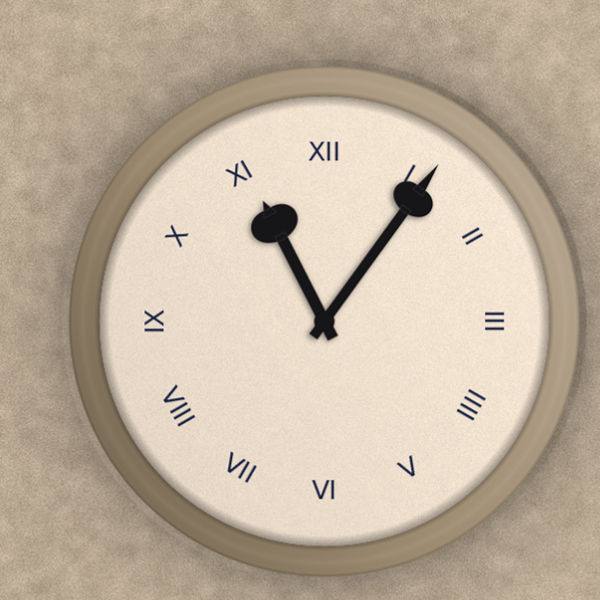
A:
11,06
